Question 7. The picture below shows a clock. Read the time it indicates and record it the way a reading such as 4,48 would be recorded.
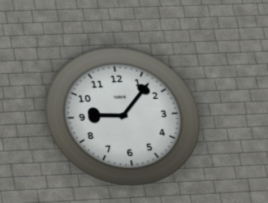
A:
9,07
